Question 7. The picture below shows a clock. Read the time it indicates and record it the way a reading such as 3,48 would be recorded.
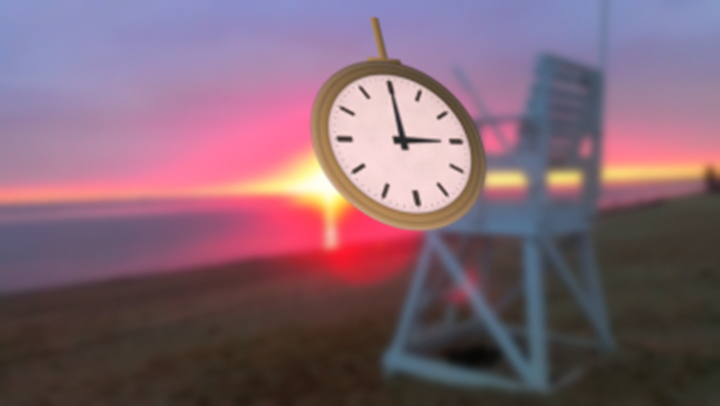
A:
3,00
